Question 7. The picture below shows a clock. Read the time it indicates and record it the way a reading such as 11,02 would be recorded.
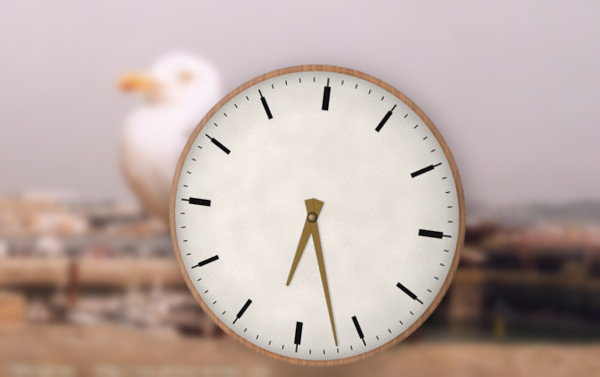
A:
6,27
